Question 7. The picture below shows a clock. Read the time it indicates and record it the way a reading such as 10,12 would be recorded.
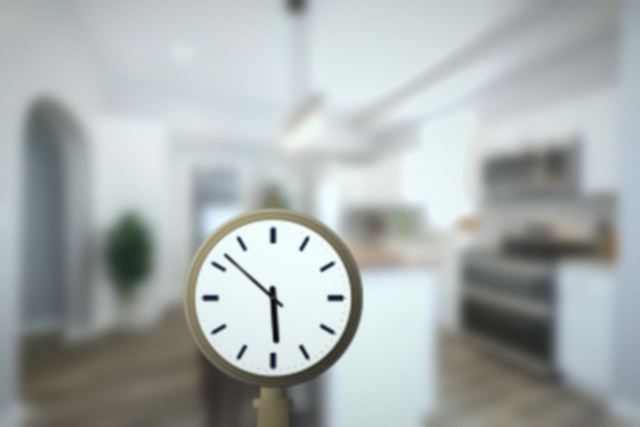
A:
5,52
